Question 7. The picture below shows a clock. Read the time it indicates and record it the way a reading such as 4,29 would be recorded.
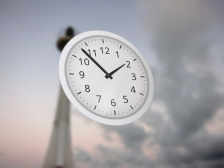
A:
1,53
